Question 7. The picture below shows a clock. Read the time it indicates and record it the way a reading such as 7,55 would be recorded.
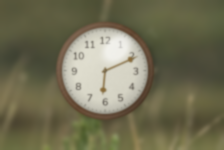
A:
6,11
